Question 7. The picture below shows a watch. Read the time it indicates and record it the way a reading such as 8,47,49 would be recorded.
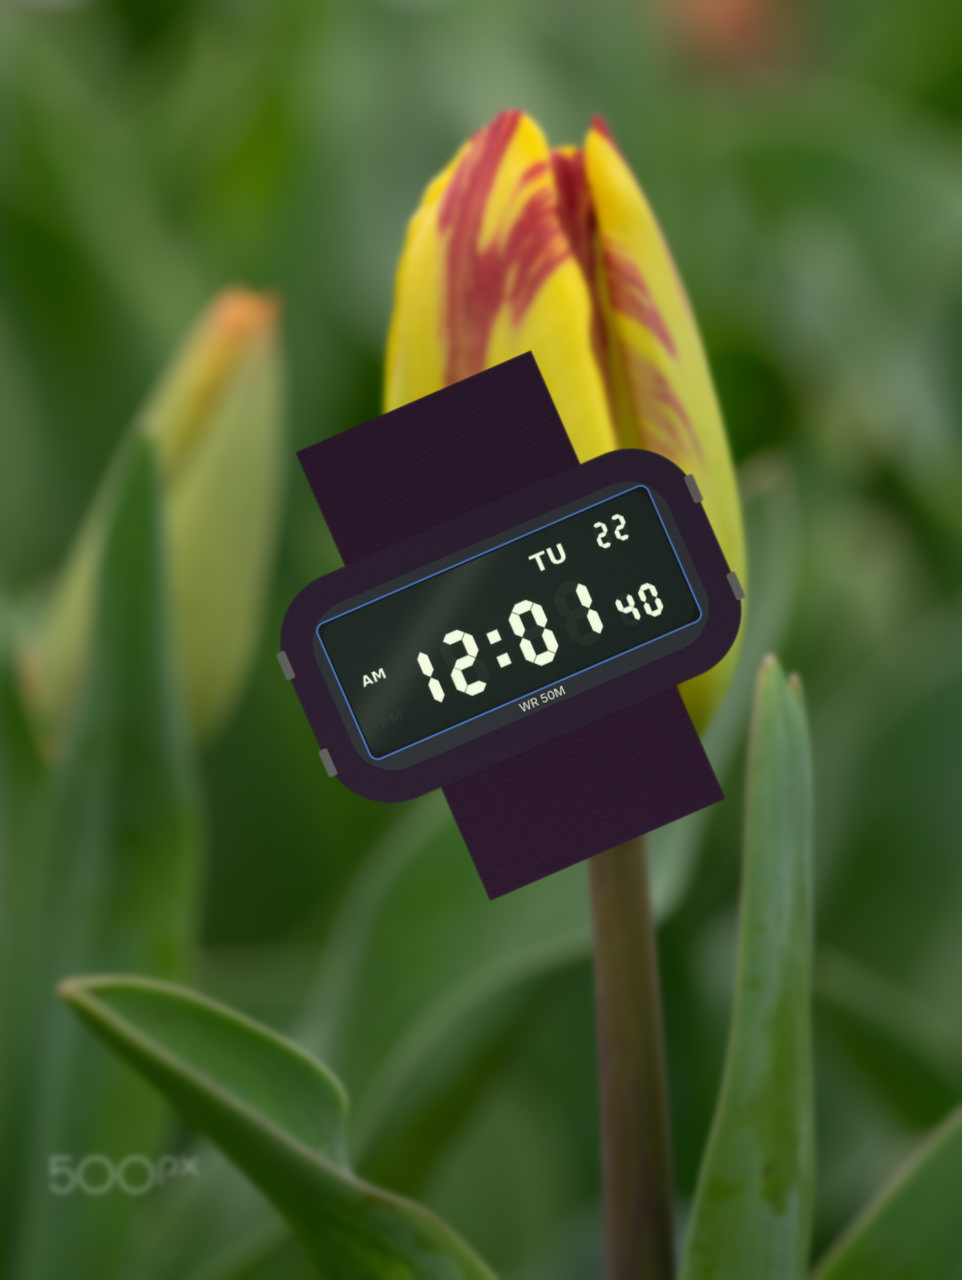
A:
12,01,40
